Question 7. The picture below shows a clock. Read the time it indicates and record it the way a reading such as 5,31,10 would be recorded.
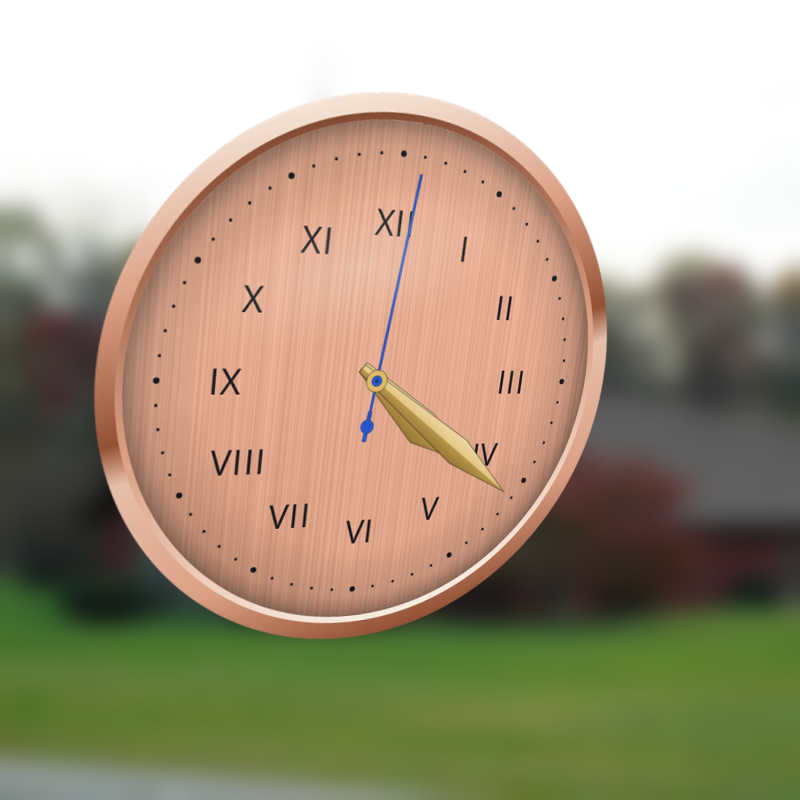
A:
4,21,01
